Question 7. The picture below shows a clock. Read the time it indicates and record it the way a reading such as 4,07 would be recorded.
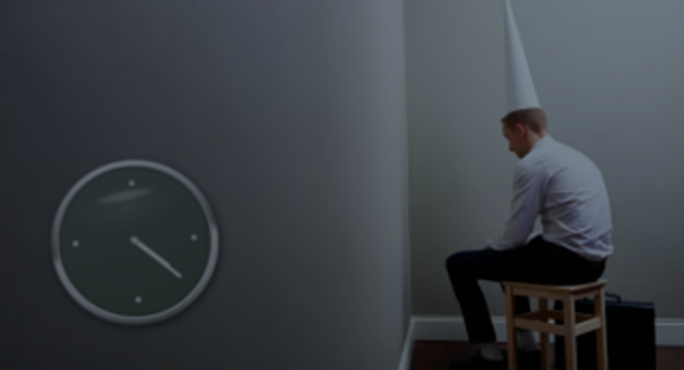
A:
4,22
